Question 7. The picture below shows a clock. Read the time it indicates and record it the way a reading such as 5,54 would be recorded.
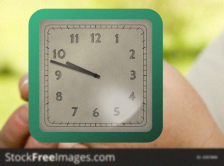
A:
9,48
